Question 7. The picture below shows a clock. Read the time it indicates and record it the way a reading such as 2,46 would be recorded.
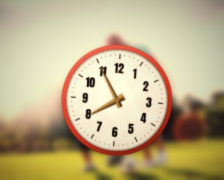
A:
7,55
